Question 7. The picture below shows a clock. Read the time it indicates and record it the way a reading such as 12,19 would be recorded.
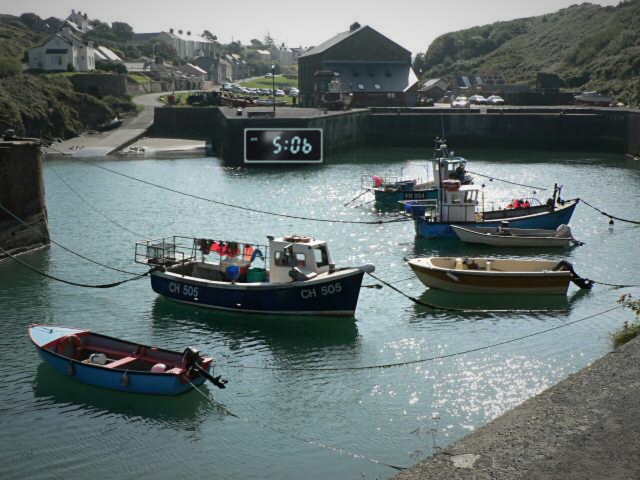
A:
5,06
